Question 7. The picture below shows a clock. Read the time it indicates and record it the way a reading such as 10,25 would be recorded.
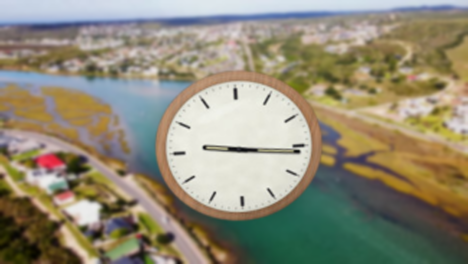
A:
9,16
